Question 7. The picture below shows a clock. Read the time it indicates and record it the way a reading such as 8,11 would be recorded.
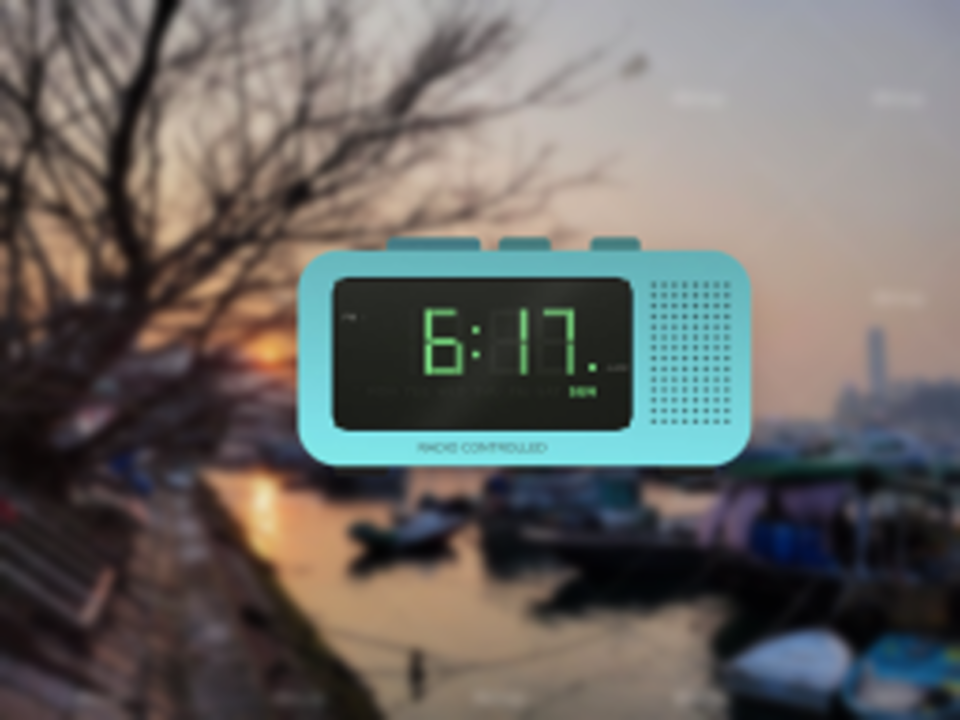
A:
6,17
